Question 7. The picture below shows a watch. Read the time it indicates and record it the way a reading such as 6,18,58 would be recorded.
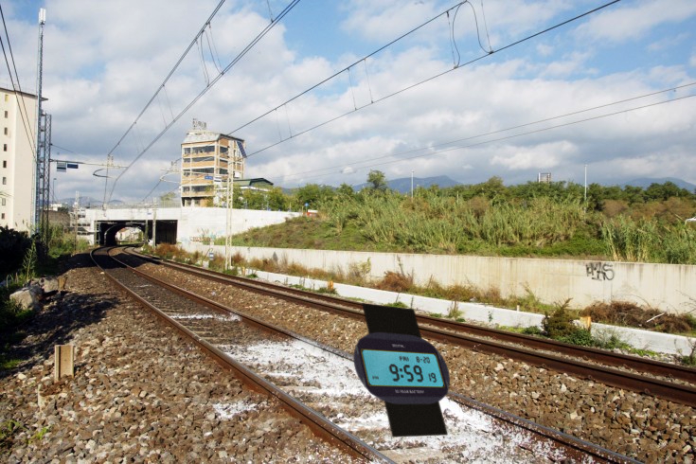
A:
9,59,19
